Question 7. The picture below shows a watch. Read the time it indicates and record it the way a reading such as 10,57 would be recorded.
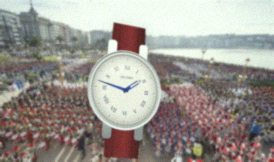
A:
1,47
